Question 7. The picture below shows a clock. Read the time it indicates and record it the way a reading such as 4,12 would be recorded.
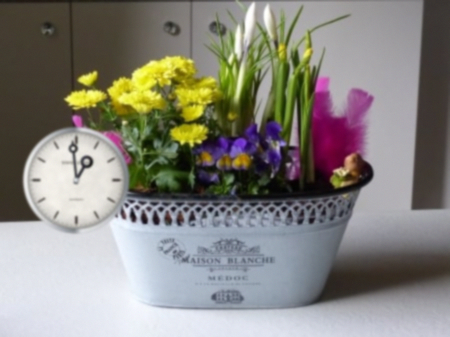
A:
12,59
